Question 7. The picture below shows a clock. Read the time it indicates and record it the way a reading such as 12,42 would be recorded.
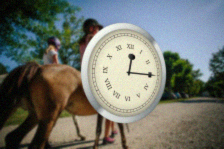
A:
12,15
